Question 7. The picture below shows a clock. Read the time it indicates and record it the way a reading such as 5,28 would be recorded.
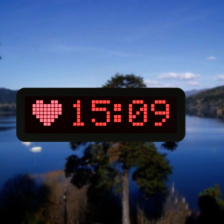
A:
15,09
